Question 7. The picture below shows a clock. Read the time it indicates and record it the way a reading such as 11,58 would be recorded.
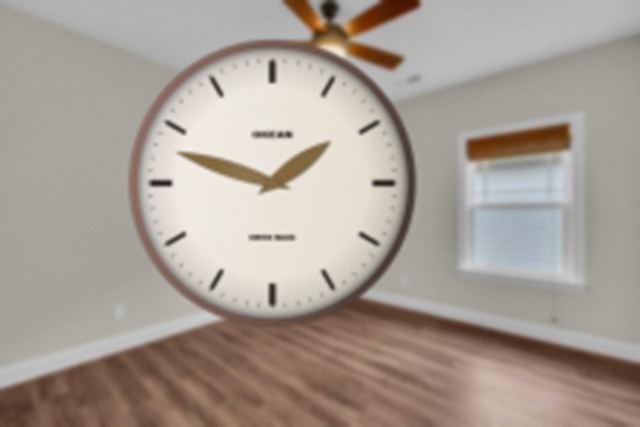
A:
1,48
